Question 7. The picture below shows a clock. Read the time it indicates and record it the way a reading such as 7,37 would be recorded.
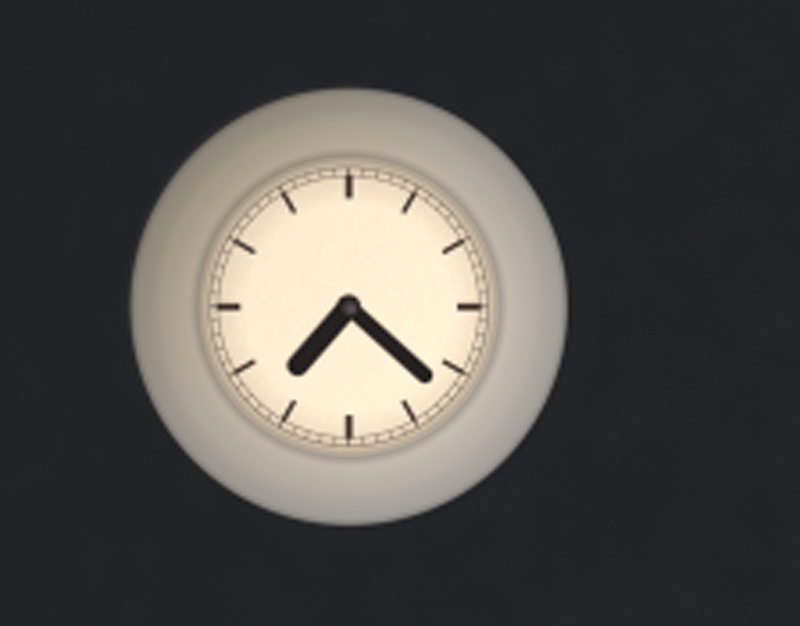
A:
7,22
